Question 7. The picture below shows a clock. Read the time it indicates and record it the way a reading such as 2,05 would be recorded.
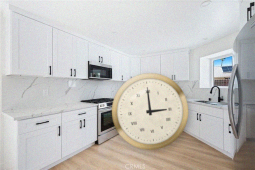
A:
3,00
